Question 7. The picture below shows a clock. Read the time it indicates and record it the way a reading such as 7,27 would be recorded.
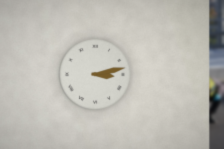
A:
3,13
